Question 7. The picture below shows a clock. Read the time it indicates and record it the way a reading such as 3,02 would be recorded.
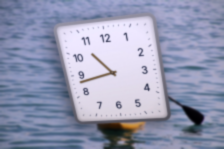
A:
10,43
